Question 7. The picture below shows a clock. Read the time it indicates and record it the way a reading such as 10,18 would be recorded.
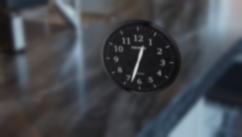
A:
12,33
